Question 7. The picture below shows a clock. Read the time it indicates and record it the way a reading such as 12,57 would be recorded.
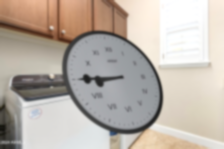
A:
8,45
